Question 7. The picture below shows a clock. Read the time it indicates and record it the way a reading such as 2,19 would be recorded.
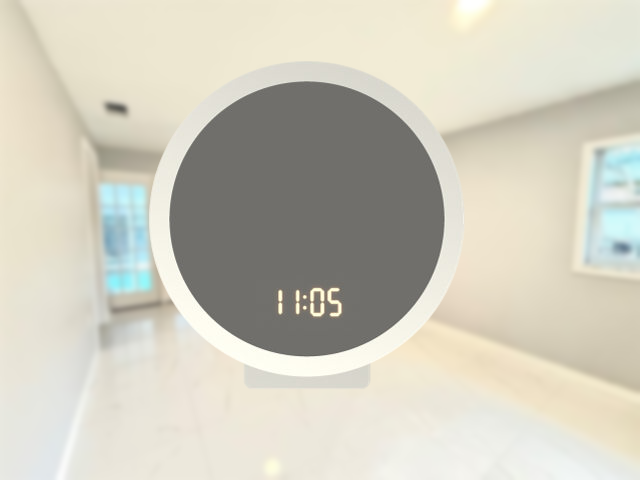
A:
11,05
